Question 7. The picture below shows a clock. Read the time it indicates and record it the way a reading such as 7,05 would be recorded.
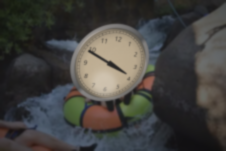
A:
3,49
